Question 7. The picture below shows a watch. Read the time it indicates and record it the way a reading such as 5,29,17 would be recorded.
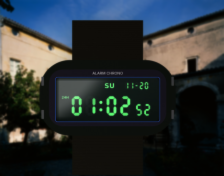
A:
1,02,52
